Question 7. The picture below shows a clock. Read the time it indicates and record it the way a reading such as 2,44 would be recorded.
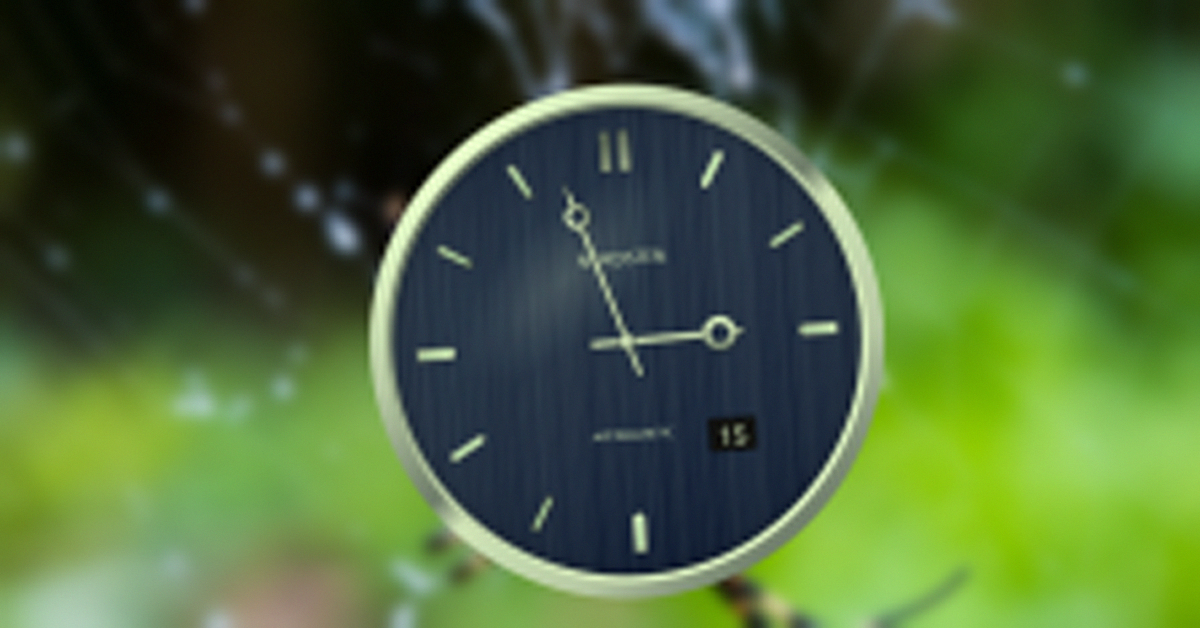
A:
2,57
